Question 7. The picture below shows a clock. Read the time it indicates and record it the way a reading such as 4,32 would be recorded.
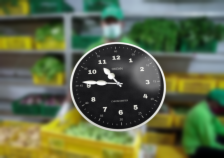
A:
10,46
